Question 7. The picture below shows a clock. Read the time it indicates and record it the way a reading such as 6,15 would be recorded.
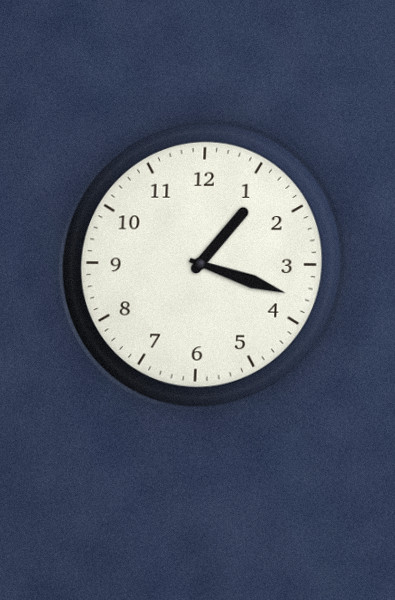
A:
1,18
